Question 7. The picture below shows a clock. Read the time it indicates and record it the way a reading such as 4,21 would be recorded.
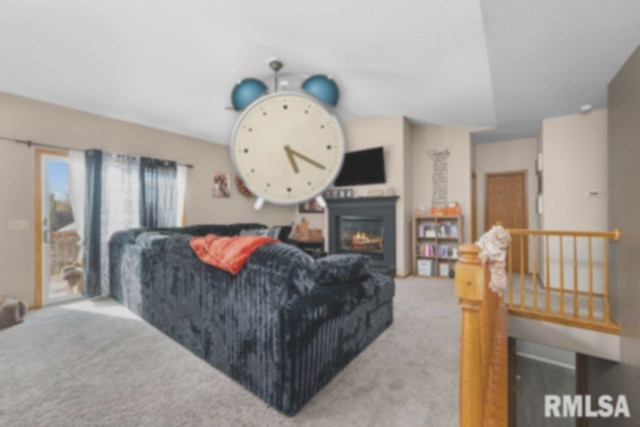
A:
5,20
